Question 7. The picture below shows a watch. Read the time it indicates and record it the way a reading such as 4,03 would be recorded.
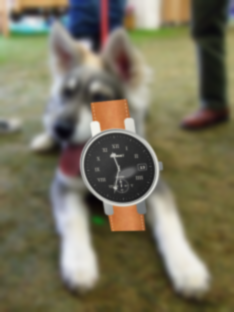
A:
11,33
